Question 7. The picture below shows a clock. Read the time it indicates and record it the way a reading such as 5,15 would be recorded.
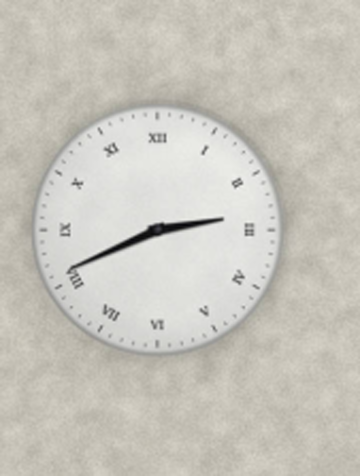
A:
2,41
